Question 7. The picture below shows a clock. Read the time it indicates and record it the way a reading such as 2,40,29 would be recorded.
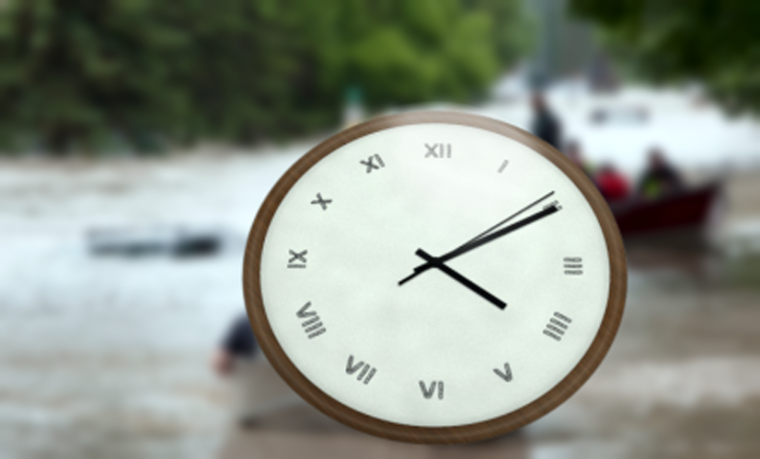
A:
4,10,09
